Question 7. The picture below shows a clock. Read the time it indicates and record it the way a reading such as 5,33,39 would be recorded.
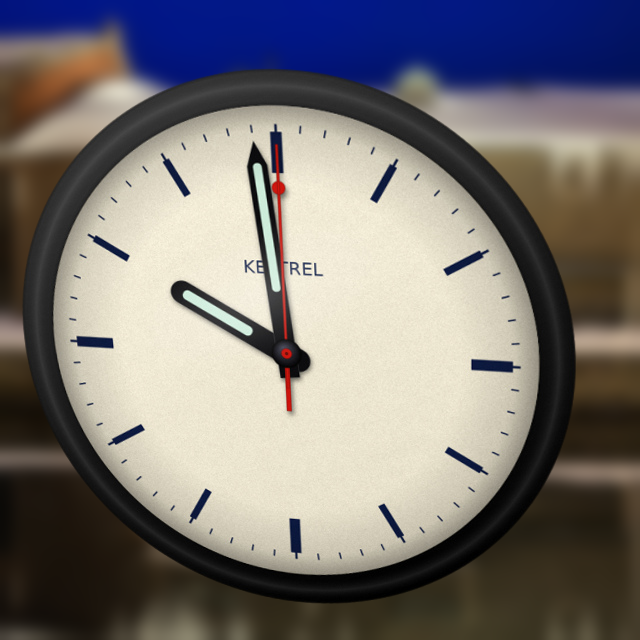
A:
9,59,00
